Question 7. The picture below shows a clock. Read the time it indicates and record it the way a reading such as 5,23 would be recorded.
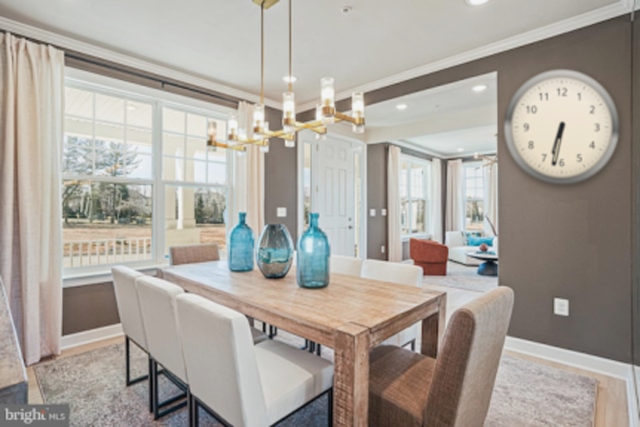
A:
6,32
